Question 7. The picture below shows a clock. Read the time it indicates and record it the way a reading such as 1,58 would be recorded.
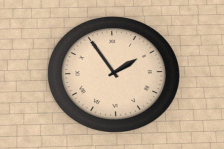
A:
1,55
